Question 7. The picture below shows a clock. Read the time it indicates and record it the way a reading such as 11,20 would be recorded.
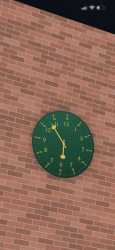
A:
5,53
